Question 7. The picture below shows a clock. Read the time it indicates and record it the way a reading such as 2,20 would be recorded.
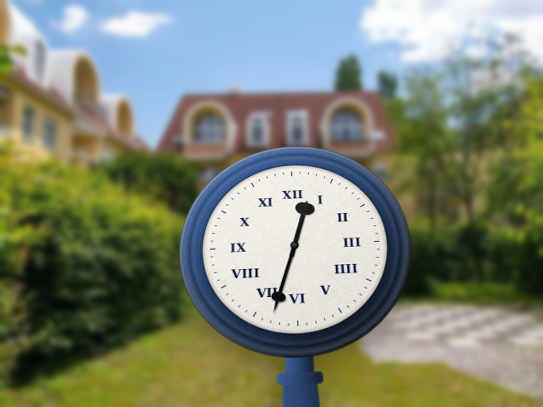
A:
12,33
